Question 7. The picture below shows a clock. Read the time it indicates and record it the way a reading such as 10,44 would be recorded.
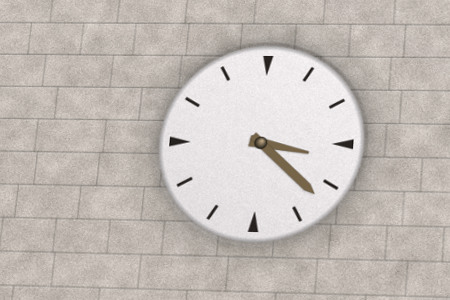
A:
3,22
